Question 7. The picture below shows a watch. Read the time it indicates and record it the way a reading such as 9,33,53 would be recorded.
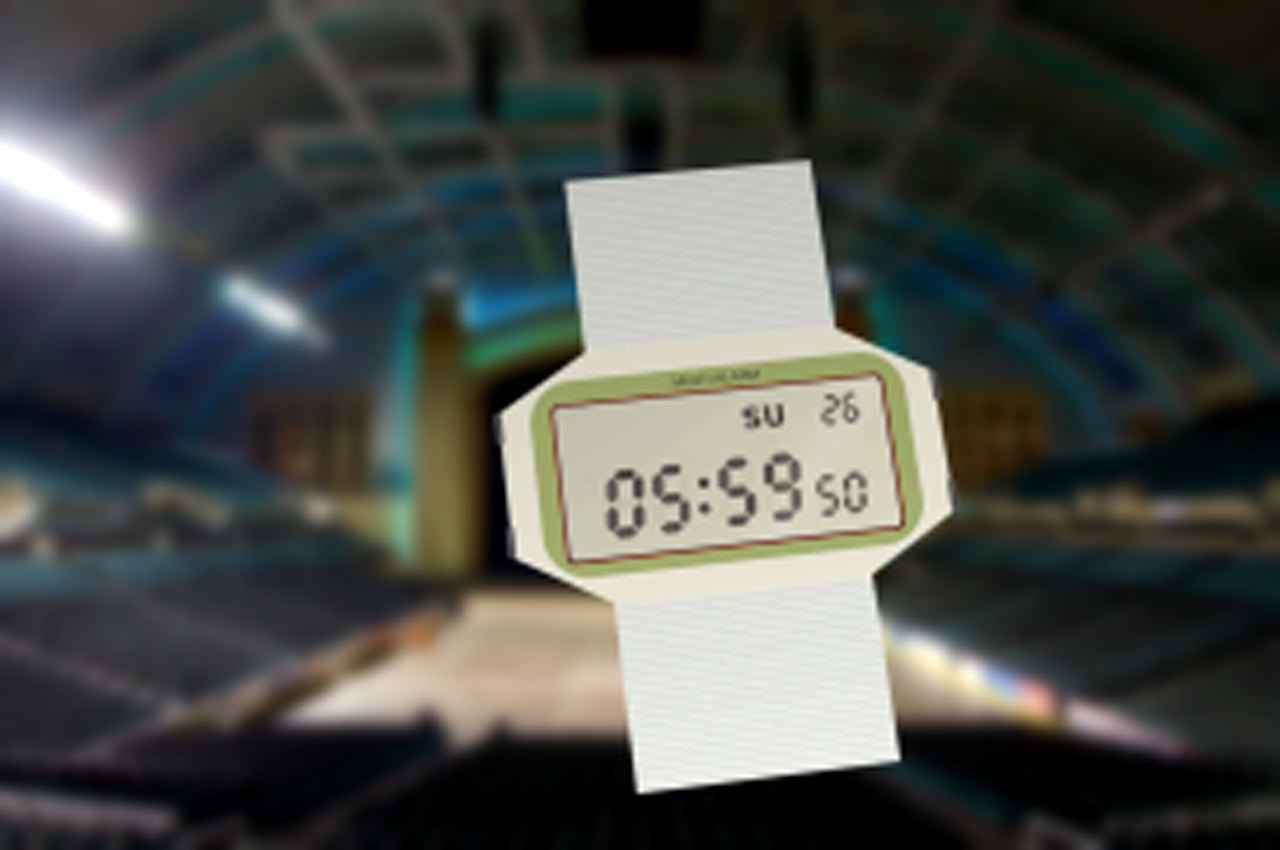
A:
5,59,50
